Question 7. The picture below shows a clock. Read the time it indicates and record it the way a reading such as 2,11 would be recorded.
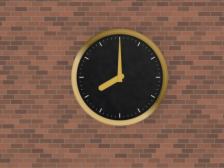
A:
8,00
